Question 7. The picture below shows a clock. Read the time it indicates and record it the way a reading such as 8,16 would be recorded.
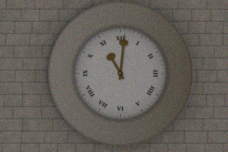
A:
11,01
